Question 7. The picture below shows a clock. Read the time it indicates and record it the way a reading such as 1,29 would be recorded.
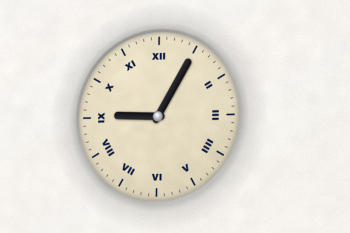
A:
9,05
